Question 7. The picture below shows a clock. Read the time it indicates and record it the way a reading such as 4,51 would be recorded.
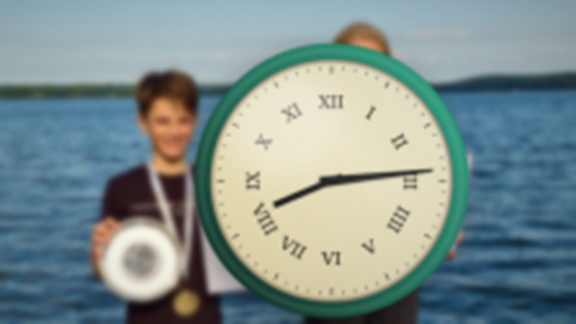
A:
8,14
